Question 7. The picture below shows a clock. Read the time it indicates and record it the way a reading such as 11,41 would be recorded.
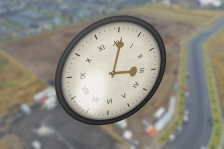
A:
3,01
